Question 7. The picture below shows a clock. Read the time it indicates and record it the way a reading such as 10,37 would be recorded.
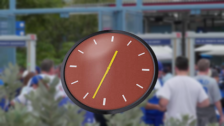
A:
12,33
